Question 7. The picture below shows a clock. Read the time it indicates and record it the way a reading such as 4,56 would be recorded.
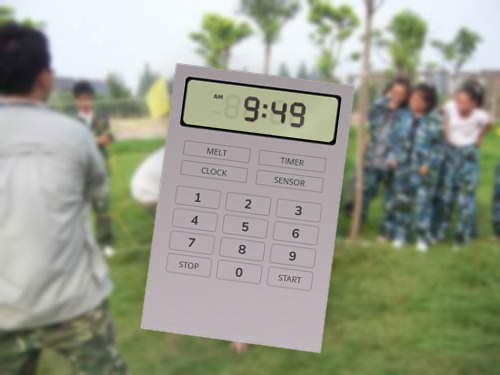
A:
9,49
